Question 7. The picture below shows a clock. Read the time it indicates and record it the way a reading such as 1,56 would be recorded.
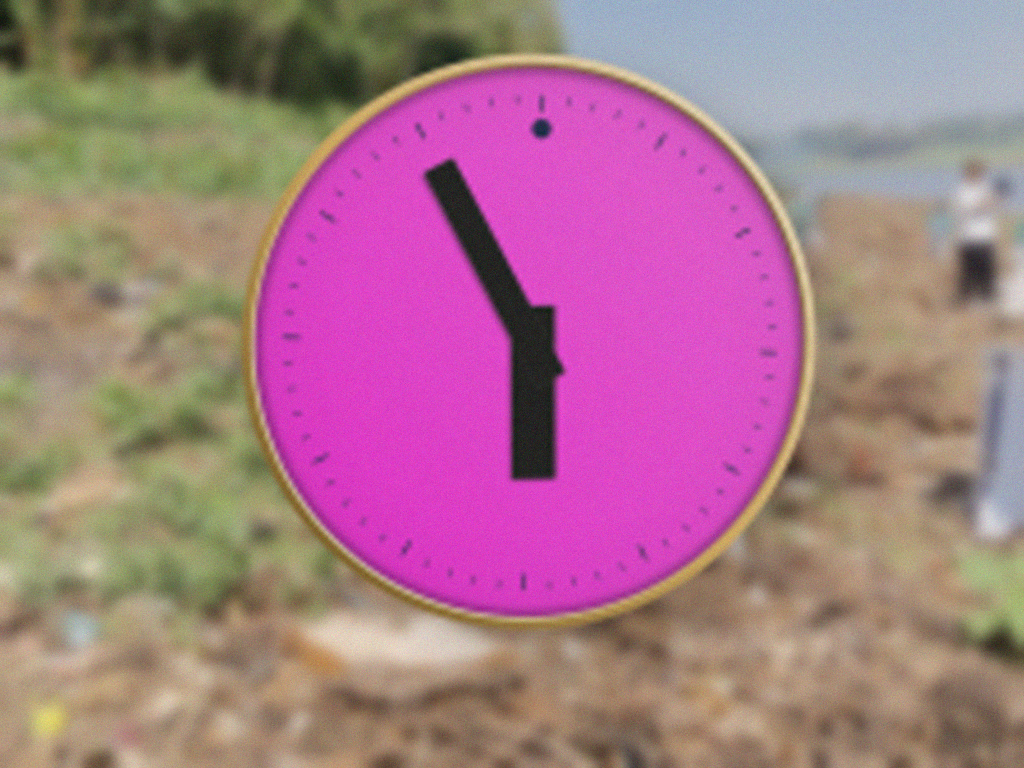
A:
5,55
